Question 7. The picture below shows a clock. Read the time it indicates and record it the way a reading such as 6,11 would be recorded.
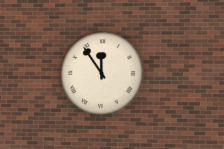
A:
11,54
